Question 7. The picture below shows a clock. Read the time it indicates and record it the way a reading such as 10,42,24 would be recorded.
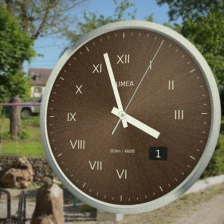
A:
3,57,05
